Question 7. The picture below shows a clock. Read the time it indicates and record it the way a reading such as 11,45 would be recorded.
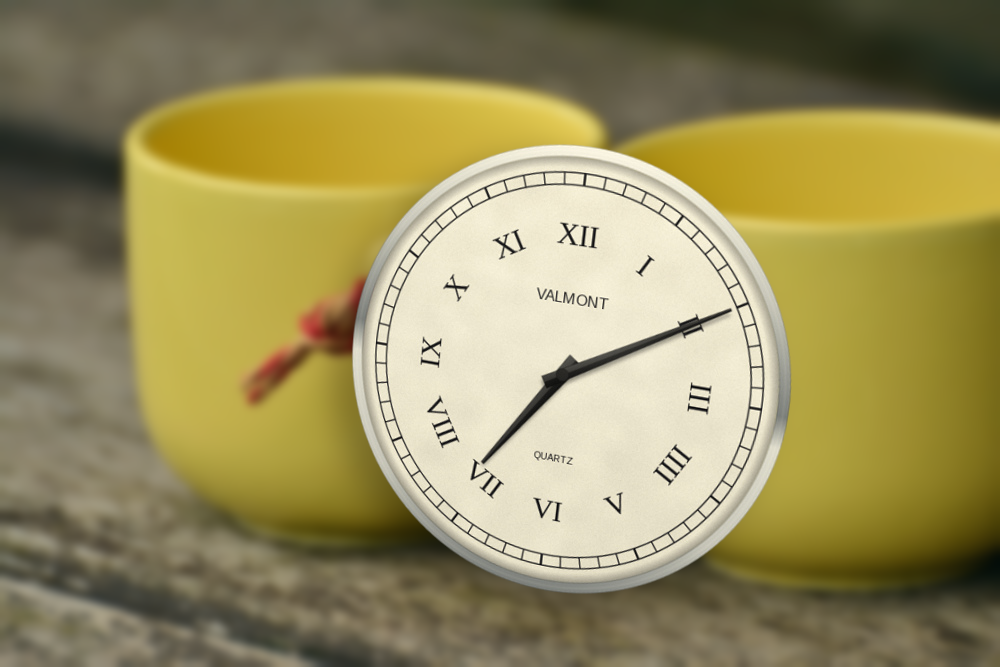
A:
7,10
